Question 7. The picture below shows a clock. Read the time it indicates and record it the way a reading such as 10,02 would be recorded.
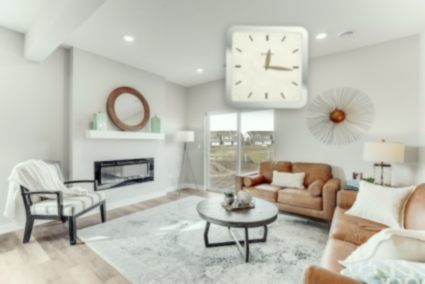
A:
12,16
